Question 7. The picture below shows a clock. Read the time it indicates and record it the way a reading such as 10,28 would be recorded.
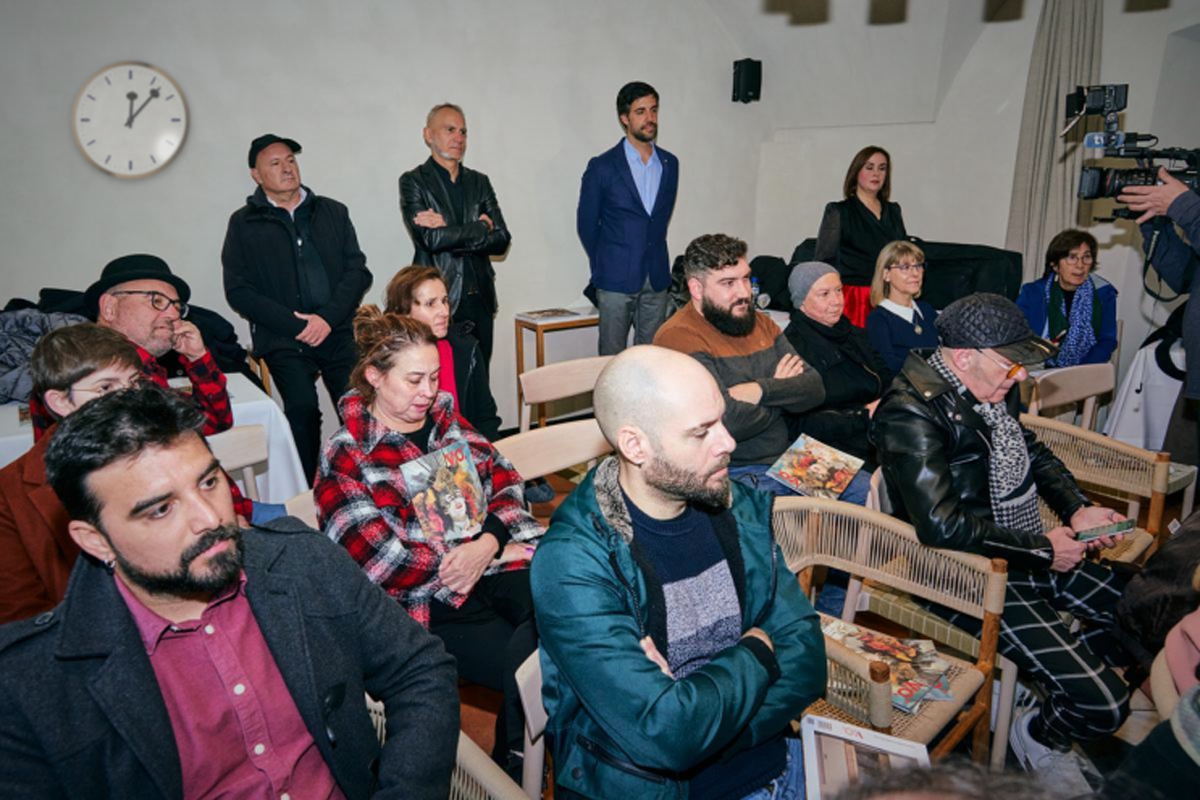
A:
12,07
